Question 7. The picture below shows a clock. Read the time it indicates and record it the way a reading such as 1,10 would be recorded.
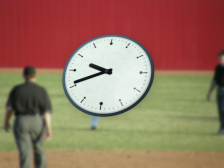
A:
9,41
